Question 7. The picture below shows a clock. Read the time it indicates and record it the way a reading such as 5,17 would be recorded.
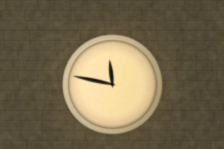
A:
11,47
